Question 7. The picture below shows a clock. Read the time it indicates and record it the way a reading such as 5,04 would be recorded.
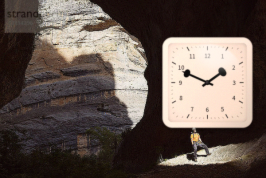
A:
1,49
